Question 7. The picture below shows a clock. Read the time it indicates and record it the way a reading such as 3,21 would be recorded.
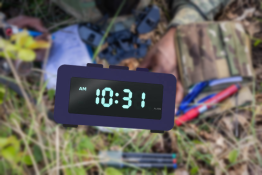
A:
10,31
